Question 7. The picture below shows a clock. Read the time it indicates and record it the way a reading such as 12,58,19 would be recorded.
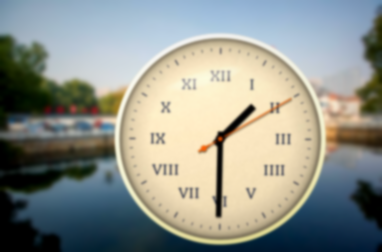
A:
1,30,10
